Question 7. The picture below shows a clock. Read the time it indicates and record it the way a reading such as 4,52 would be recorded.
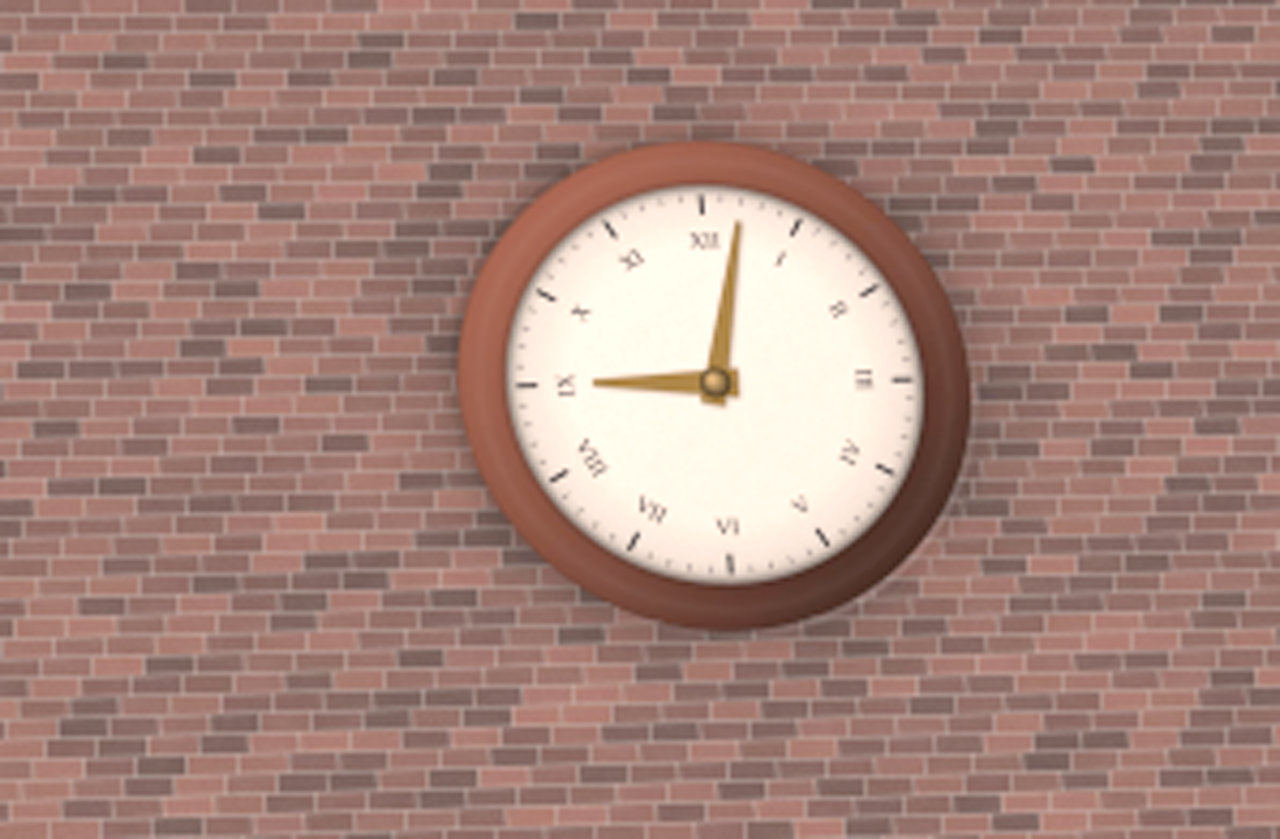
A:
9,02
